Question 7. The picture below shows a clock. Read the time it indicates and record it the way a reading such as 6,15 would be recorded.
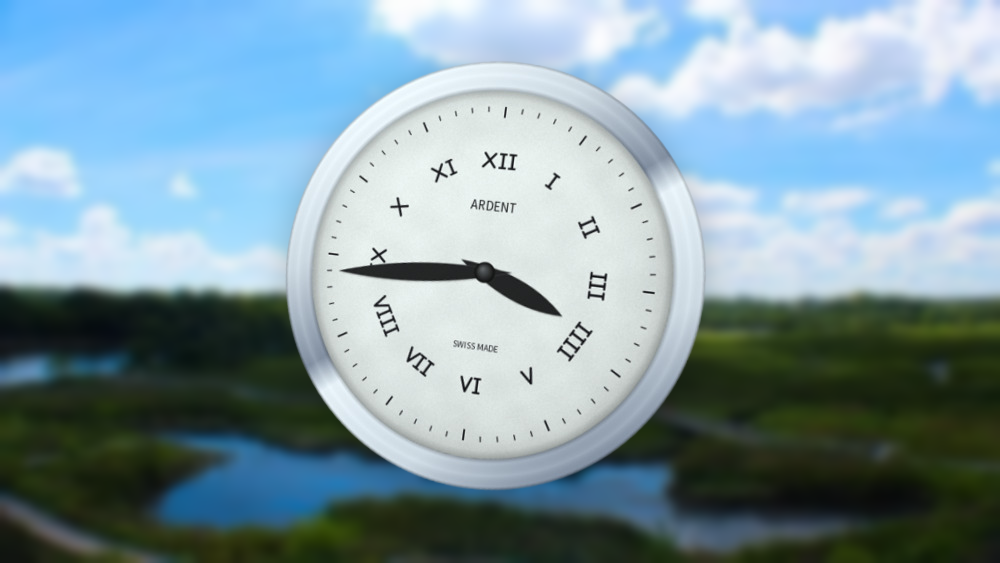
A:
3,44
